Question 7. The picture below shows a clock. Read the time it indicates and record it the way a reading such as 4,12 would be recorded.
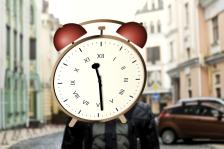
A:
11,29
